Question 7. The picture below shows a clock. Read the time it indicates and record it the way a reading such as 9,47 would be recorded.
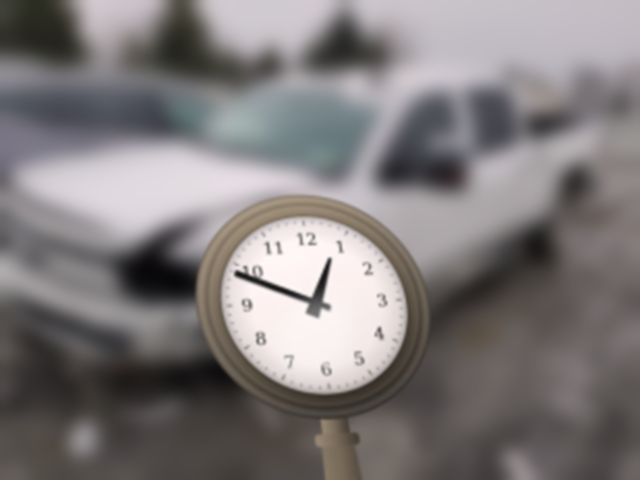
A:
12,49
